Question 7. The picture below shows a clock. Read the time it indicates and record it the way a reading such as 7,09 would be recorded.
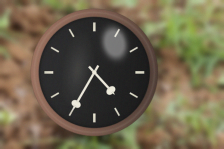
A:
4,35
